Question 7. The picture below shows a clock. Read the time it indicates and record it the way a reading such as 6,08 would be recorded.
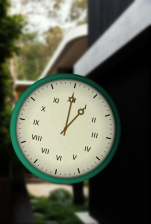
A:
1,00
